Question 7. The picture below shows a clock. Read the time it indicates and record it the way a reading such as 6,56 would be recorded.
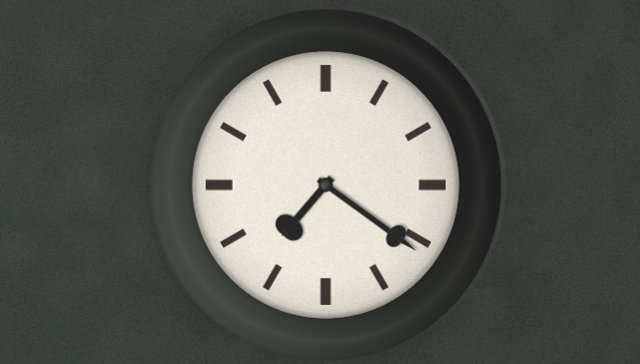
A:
7,21
